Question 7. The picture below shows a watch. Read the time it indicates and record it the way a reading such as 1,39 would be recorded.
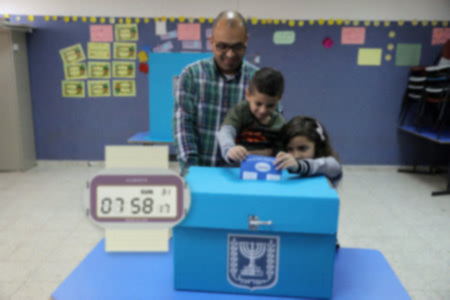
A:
7,58
